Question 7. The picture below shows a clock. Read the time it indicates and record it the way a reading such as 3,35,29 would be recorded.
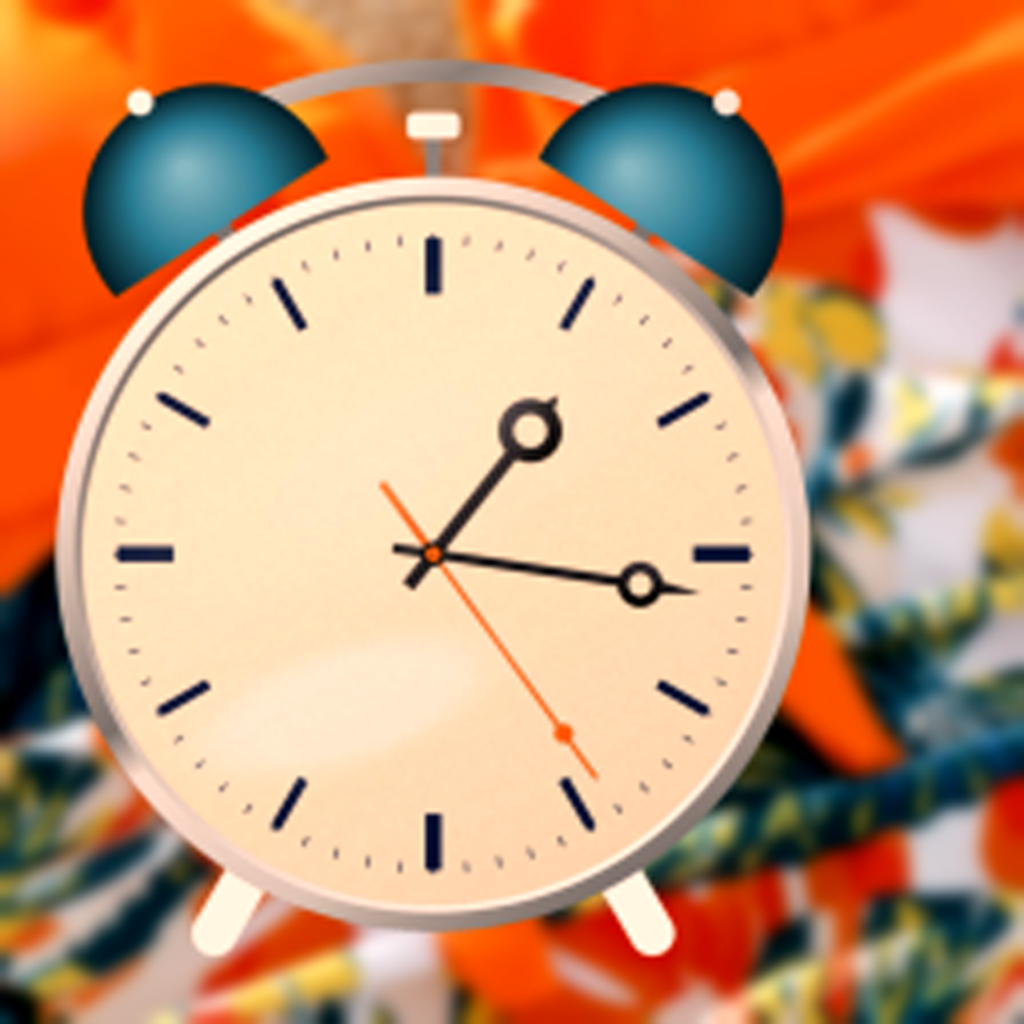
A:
1,16,24
